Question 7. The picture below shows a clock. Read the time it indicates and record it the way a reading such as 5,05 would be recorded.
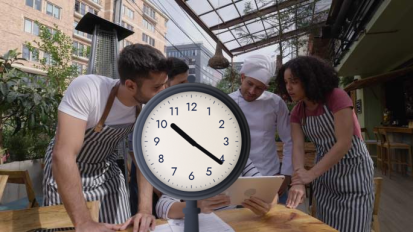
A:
10,21
